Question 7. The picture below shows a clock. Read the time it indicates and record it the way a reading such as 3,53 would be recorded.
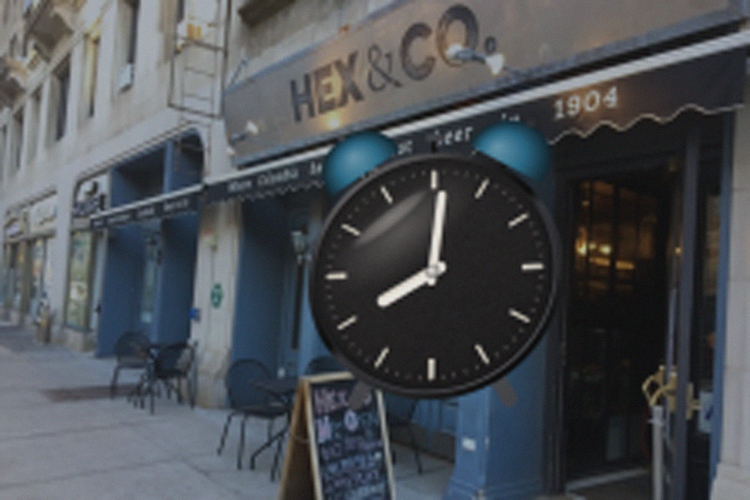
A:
8,01
